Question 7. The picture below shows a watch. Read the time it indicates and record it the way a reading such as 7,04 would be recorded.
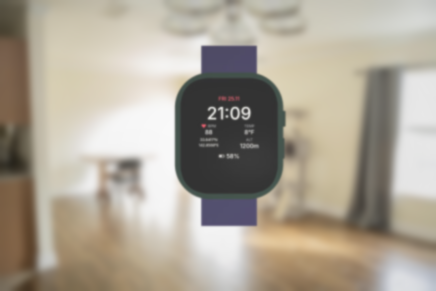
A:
21,09
